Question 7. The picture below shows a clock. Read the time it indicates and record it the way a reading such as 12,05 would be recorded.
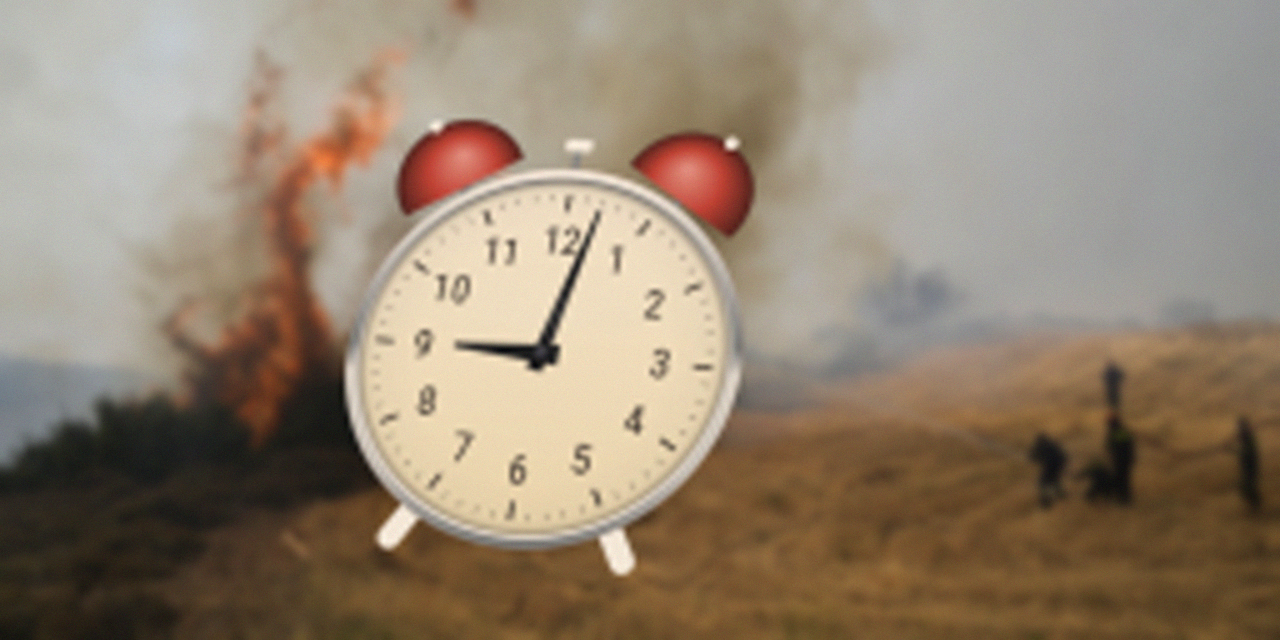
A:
9,02
